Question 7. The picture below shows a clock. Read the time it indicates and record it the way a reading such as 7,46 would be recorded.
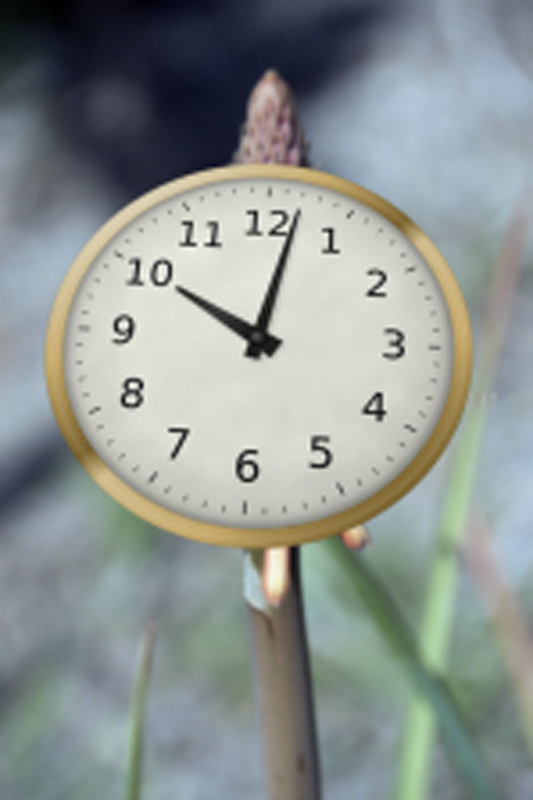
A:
10,02
